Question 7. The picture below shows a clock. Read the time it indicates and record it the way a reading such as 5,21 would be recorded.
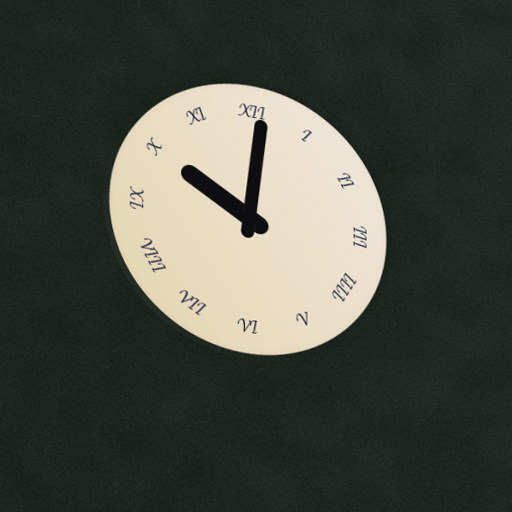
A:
10,01
